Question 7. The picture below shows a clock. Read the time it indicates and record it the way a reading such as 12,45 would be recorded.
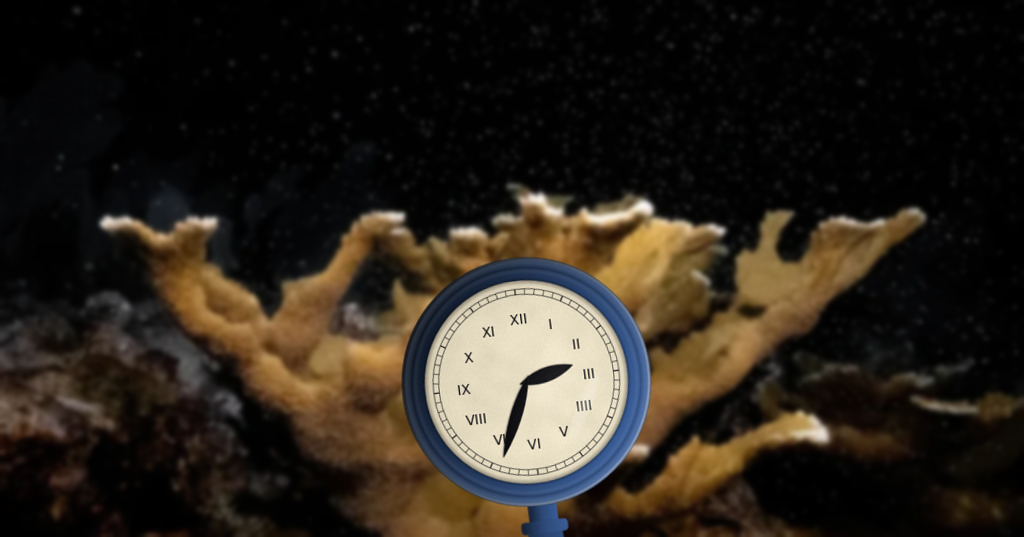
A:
2,34
